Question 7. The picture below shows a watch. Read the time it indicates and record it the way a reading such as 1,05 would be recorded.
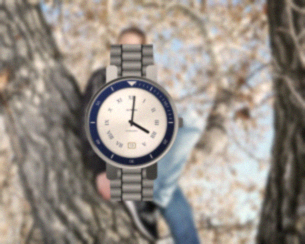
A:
4,01
